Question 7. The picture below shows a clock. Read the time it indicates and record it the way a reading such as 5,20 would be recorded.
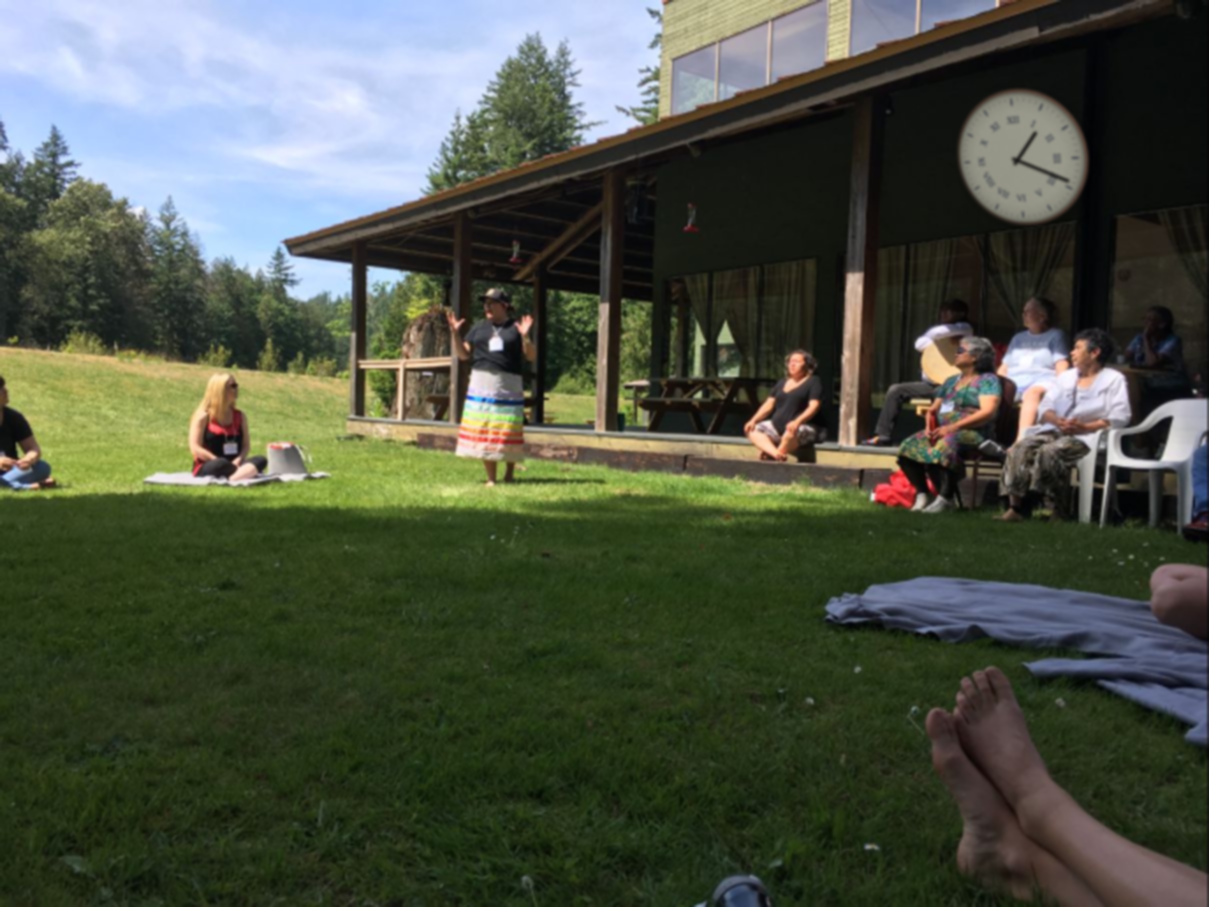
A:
1,19
